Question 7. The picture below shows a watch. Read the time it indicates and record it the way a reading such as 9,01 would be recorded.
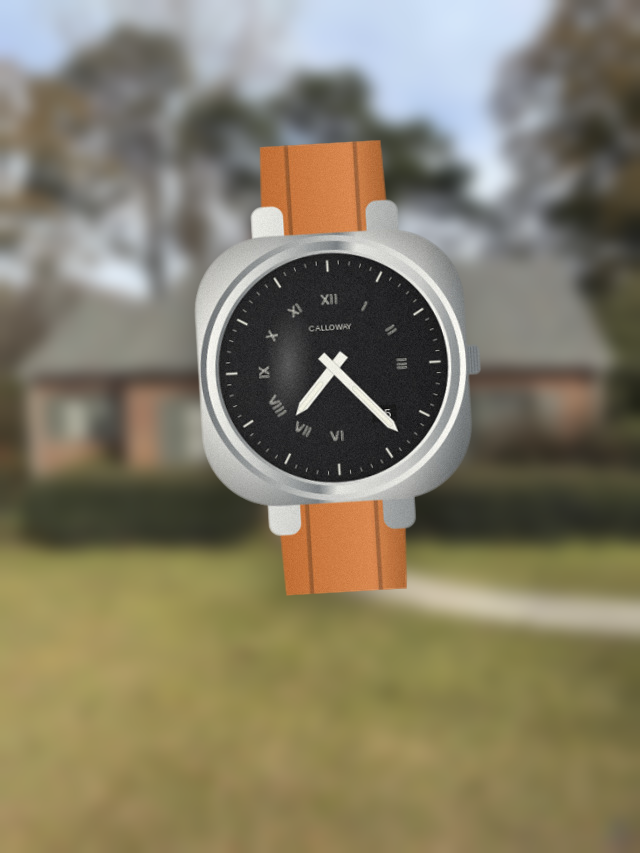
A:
7,23
